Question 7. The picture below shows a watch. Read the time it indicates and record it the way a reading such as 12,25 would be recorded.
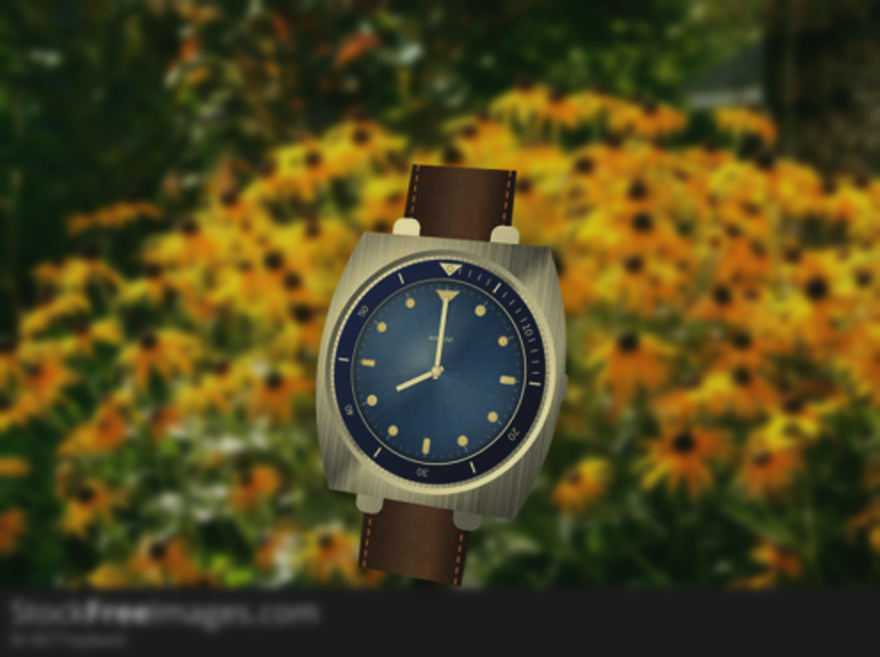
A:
8,00
